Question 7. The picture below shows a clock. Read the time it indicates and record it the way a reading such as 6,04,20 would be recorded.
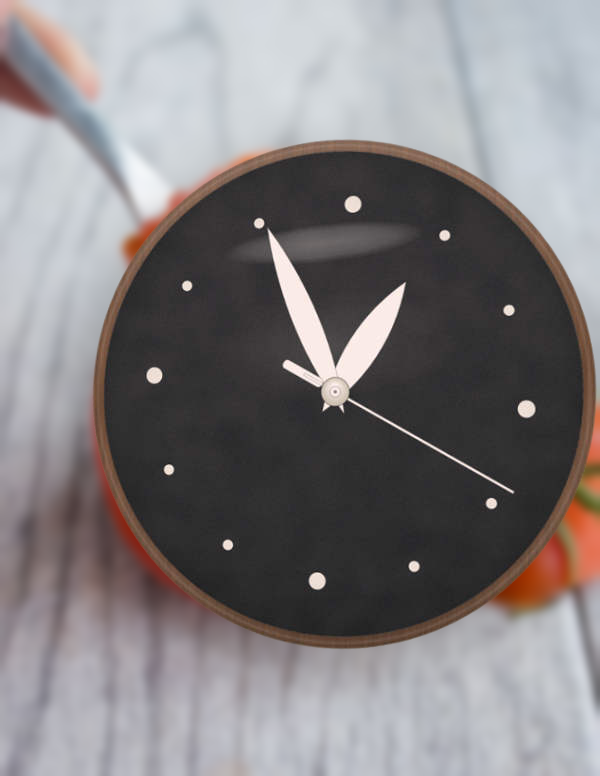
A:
12,55,19
